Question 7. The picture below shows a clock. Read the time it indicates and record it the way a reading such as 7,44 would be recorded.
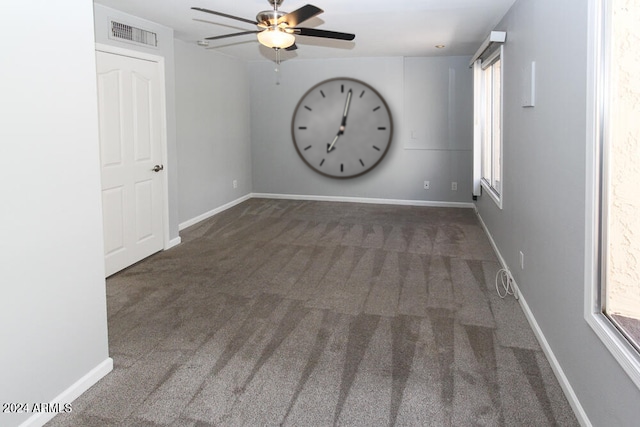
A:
7,02
